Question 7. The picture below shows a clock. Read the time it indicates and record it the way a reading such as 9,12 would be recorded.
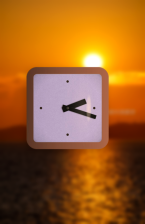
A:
2,18
